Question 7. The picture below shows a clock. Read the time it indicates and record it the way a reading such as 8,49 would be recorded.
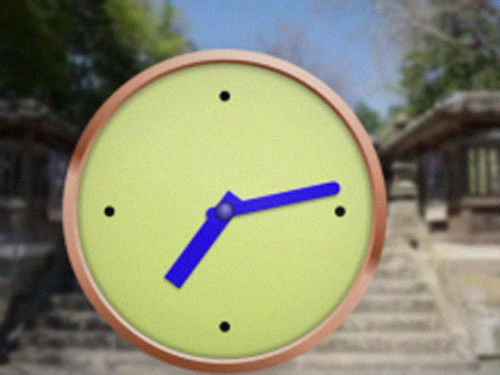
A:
7,13
